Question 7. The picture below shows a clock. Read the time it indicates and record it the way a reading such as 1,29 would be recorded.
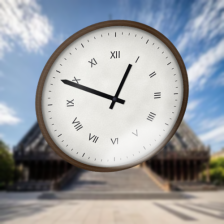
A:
12,49
